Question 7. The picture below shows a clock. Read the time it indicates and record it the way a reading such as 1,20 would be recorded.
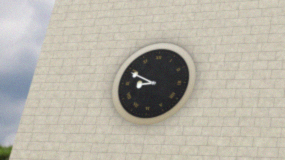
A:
8,49
